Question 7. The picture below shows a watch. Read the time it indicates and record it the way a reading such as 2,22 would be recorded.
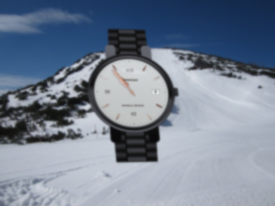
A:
10,54
